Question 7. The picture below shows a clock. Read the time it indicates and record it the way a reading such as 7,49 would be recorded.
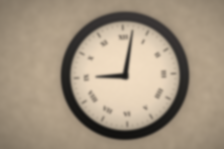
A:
9,02
